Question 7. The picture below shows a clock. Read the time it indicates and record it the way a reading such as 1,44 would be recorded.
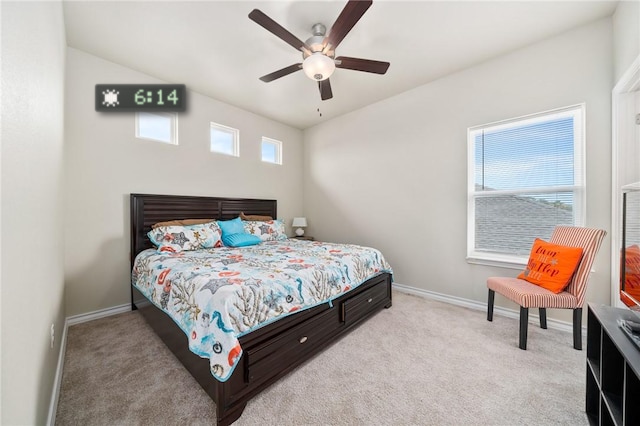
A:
6,14
